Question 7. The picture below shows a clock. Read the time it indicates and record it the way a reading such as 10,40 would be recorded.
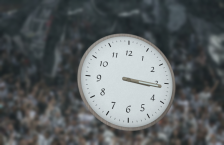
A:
3,16
